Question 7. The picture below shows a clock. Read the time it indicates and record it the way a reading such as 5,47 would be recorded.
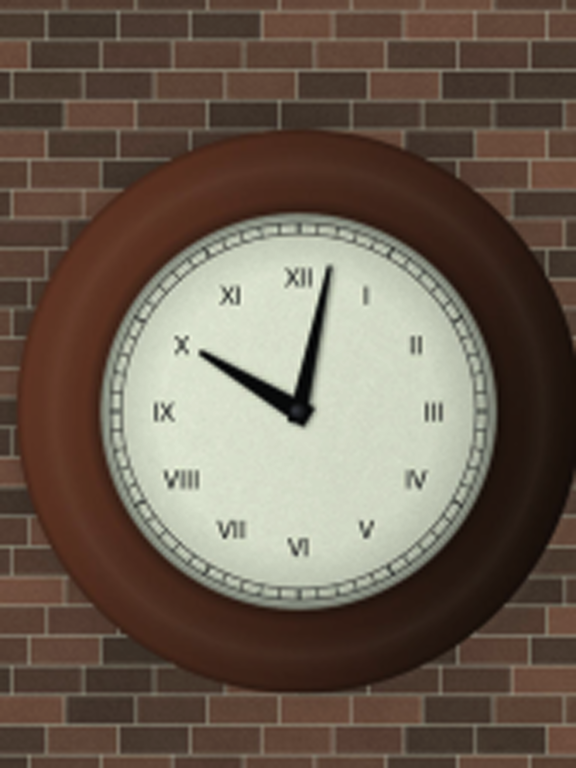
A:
10,02
